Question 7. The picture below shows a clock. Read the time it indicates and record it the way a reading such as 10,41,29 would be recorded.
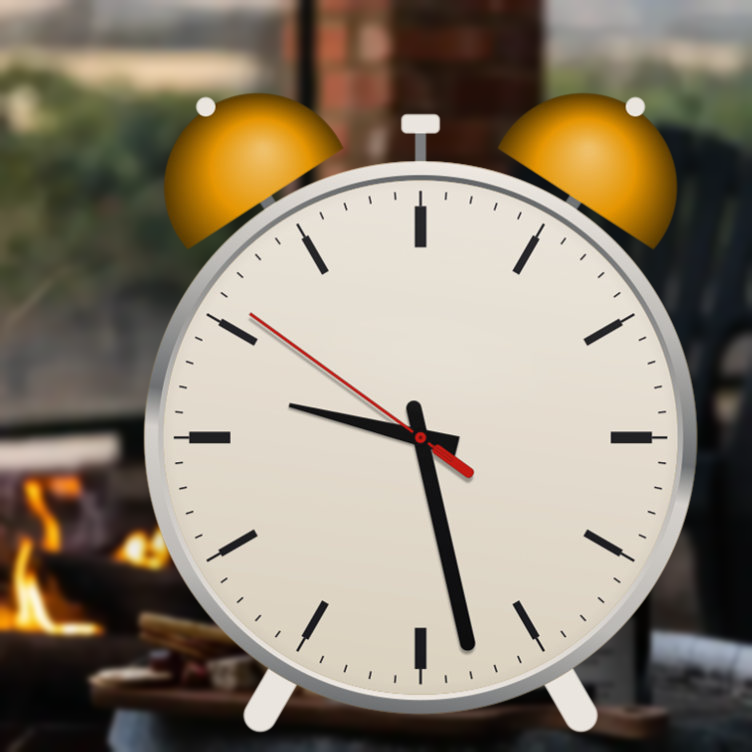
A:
9,27,51
